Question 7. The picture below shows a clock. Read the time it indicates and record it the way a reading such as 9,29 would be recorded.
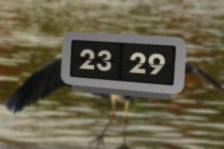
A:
23,29
